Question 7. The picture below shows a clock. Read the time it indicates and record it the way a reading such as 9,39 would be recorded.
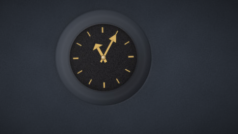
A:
11,05
